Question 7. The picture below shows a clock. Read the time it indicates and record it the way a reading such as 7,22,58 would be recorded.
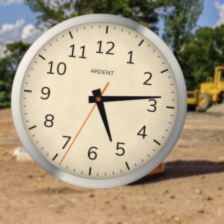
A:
5,13,34
